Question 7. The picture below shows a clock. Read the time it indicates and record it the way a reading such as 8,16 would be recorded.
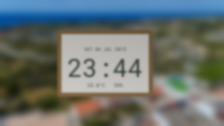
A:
23,44
